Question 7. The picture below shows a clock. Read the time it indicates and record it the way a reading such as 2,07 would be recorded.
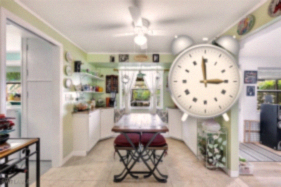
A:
2,59
